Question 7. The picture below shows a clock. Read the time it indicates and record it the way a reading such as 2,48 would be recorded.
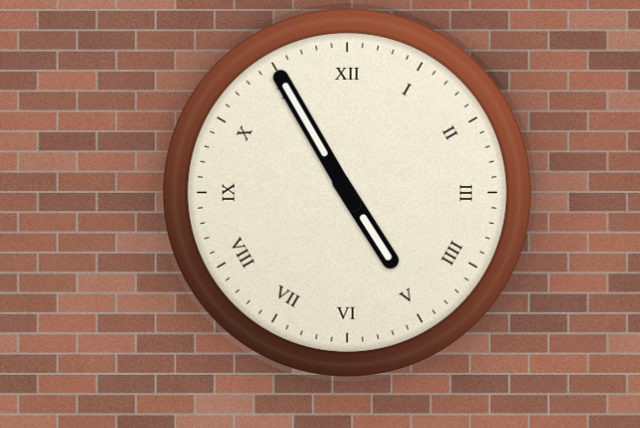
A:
4,55
